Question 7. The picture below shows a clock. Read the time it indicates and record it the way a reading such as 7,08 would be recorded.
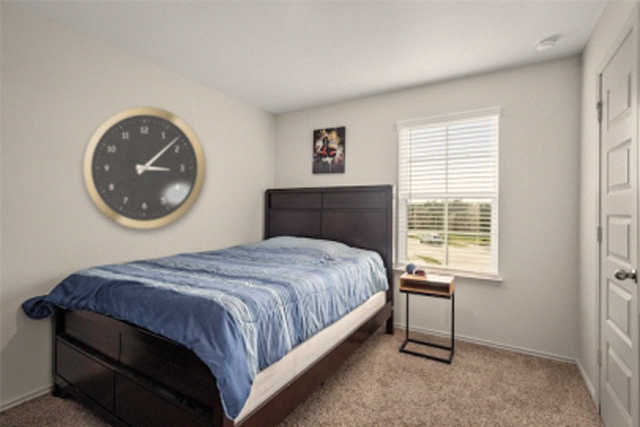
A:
3,08
